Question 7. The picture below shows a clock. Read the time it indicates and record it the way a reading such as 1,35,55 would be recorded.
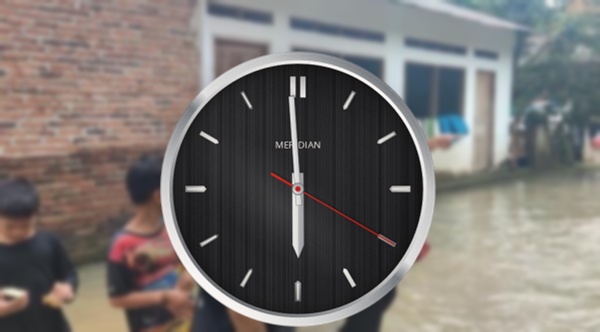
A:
5,59,20
